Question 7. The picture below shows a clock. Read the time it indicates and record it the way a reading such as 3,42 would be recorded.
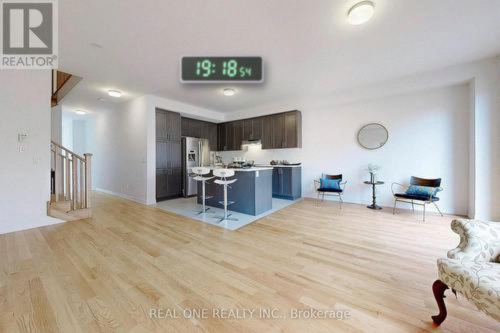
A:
19,18
